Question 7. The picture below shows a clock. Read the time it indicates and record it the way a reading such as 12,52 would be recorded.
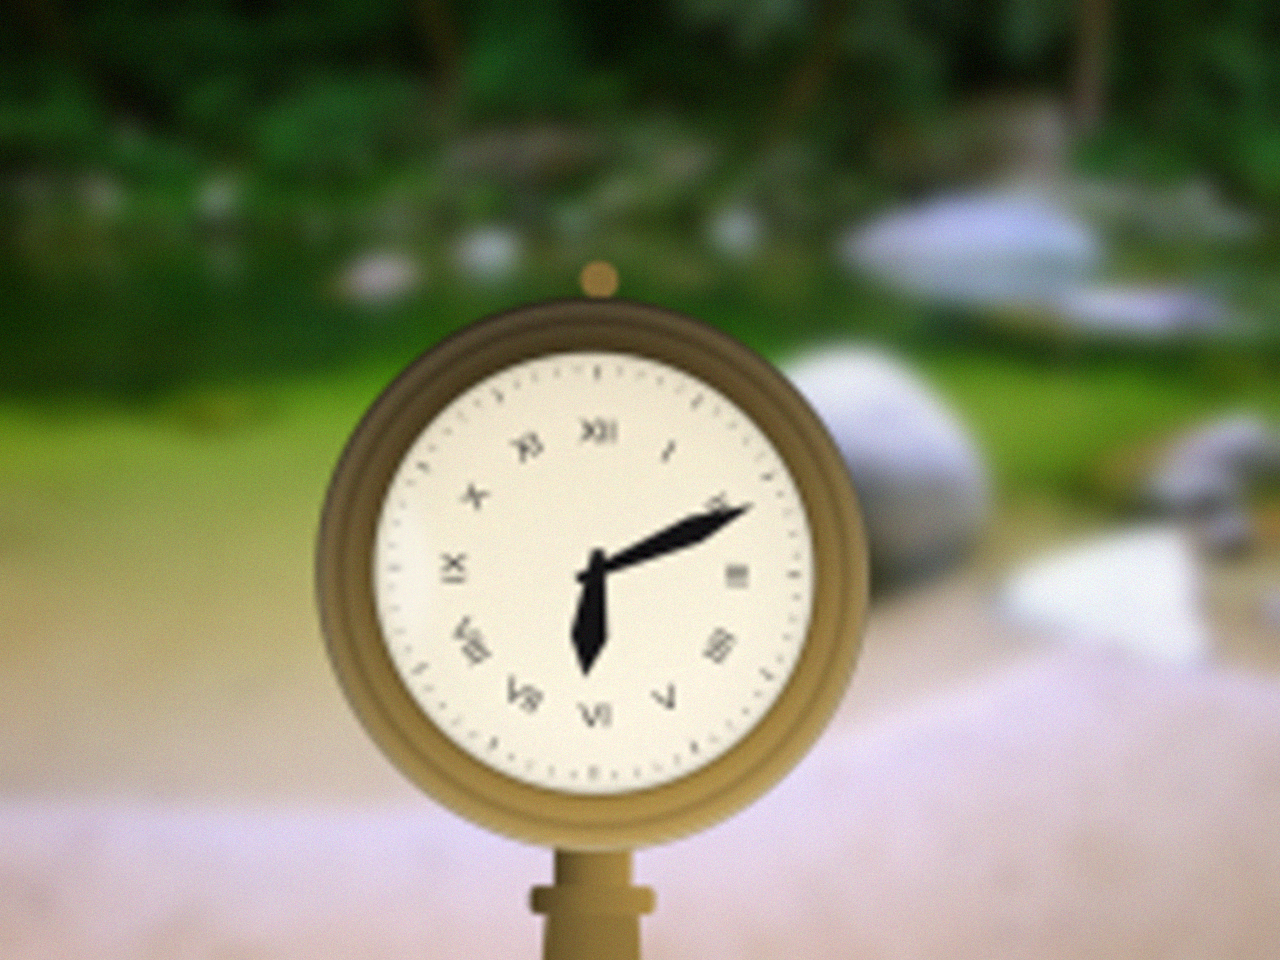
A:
6,11
